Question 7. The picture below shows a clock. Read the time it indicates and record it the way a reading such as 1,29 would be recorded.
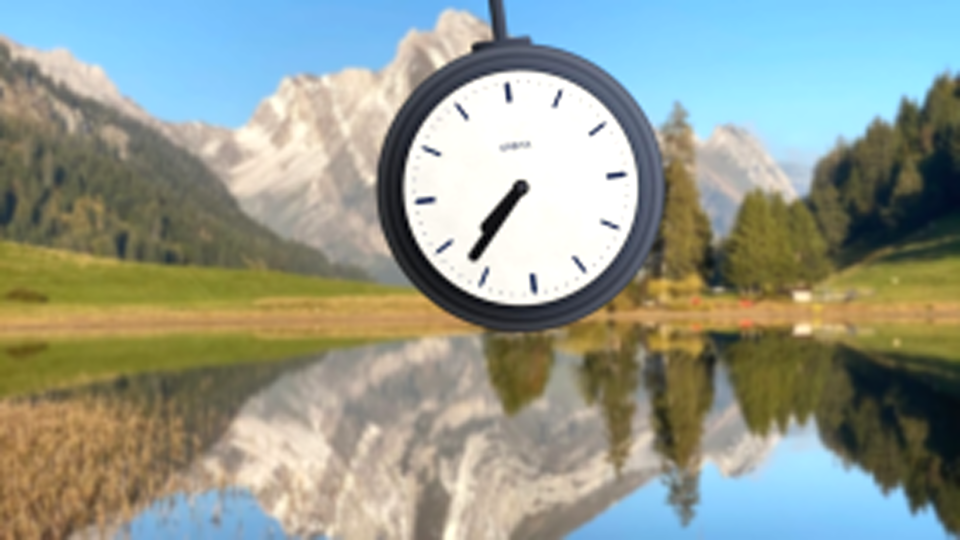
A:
7,37
